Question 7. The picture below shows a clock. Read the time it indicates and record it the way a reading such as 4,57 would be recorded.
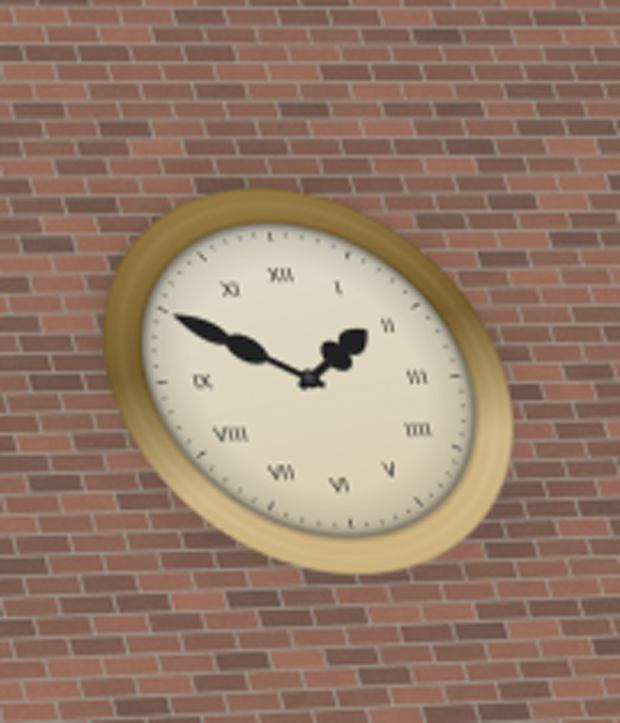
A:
1,50
